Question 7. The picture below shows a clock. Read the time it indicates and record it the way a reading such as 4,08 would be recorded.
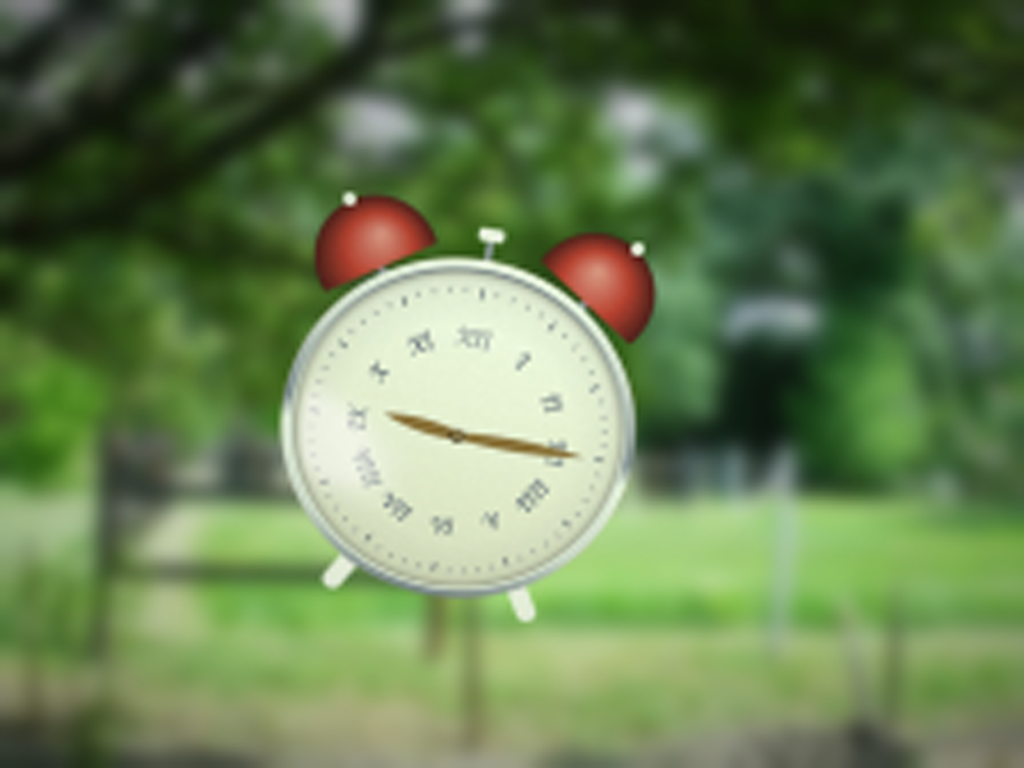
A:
9,15
